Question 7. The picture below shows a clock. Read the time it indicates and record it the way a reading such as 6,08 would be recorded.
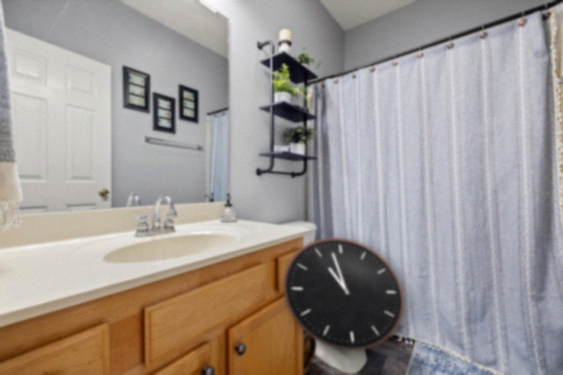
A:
10,58
